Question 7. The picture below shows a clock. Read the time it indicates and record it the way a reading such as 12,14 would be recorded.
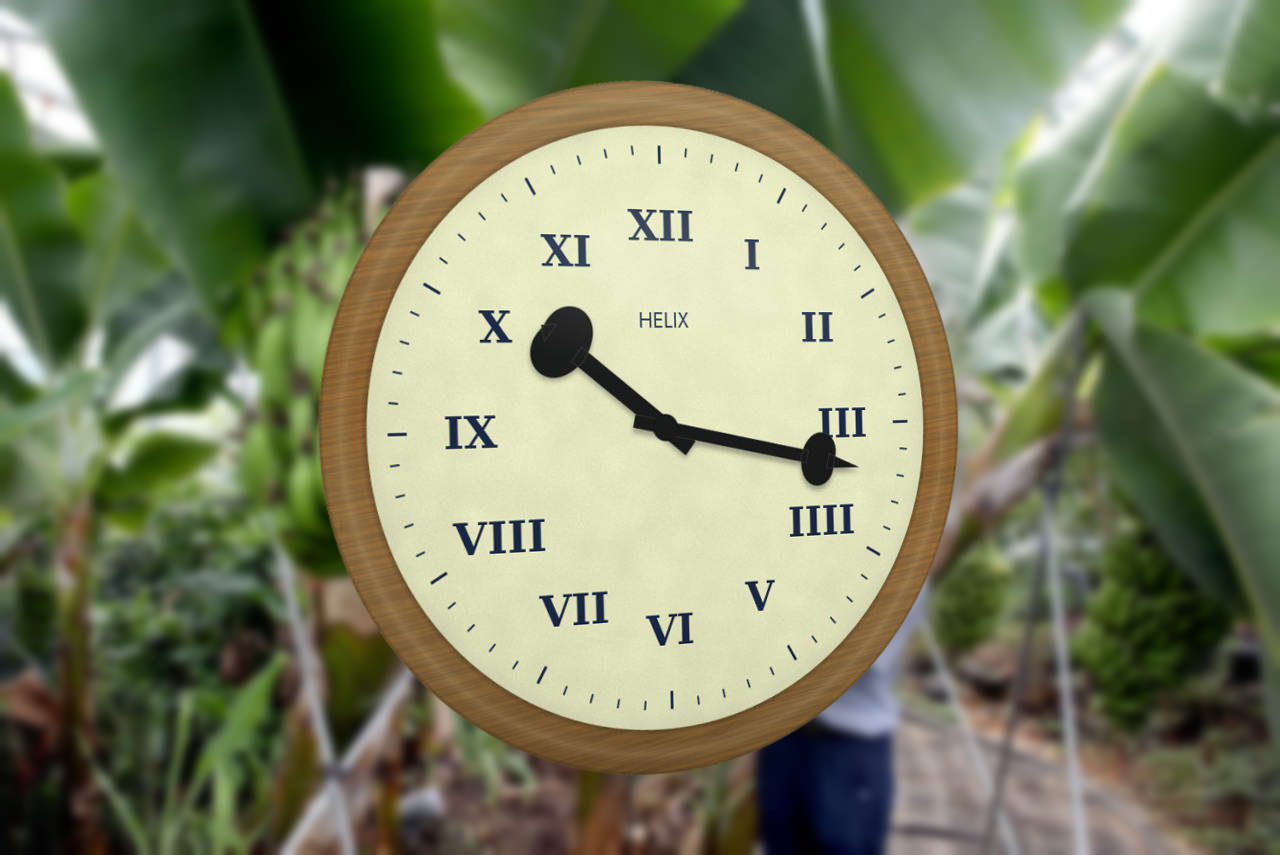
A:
10,17
